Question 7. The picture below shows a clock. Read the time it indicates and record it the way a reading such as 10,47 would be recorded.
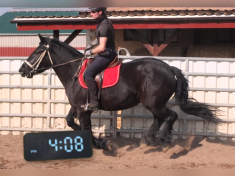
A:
4,08
